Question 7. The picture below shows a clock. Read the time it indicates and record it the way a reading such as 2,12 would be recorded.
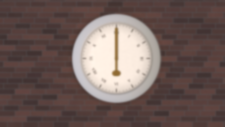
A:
6,00
